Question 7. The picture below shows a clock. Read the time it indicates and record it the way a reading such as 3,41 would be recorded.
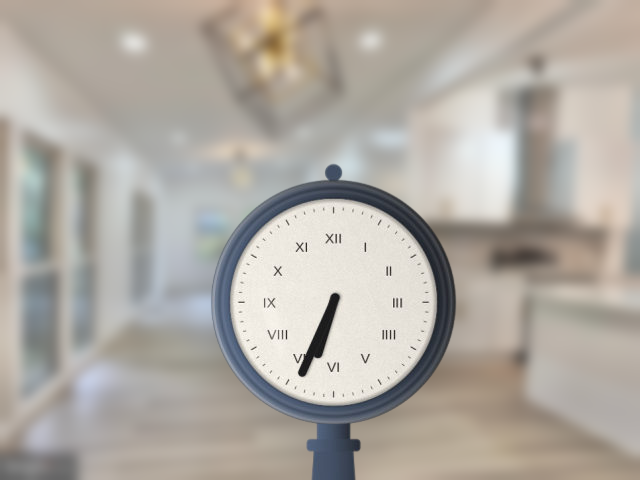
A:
6,34
